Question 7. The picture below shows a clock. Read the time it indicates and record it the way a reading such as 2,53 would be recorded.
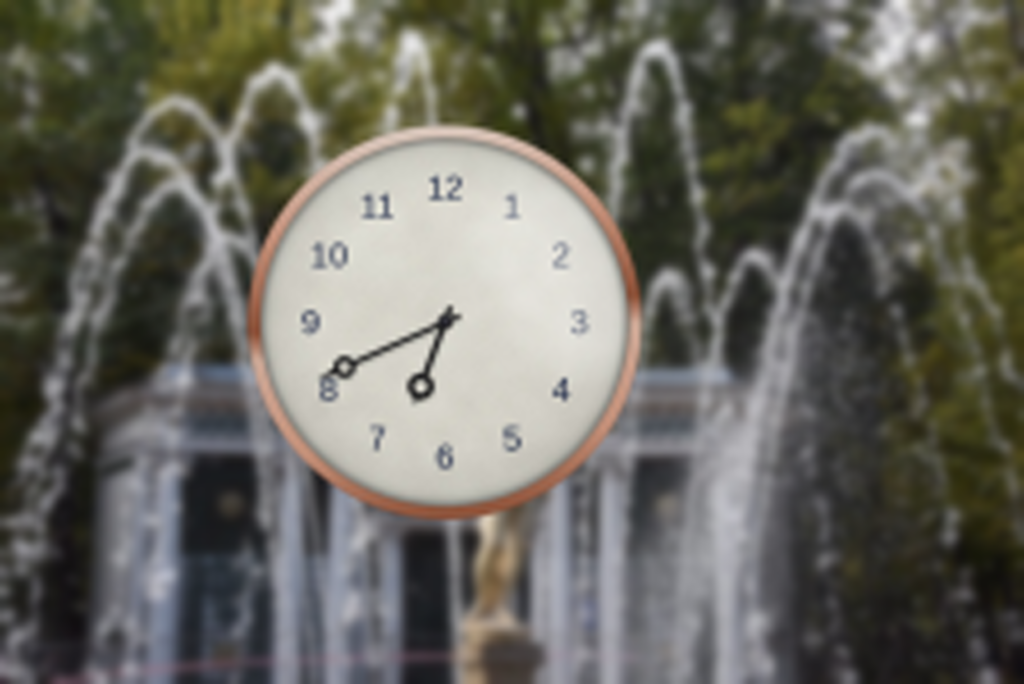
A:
6,41
